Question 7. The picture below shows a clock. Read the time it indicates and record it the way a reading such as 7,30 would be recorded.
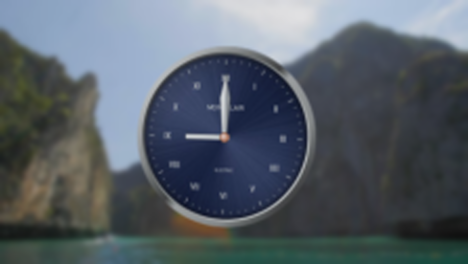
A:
9,00
